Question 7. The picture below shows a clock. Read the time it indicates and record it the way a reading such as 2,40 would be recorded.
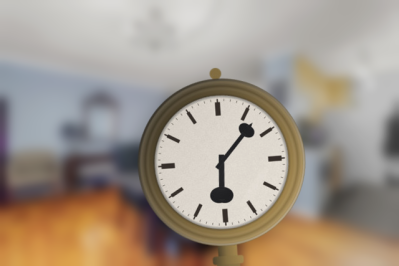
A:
6,07
